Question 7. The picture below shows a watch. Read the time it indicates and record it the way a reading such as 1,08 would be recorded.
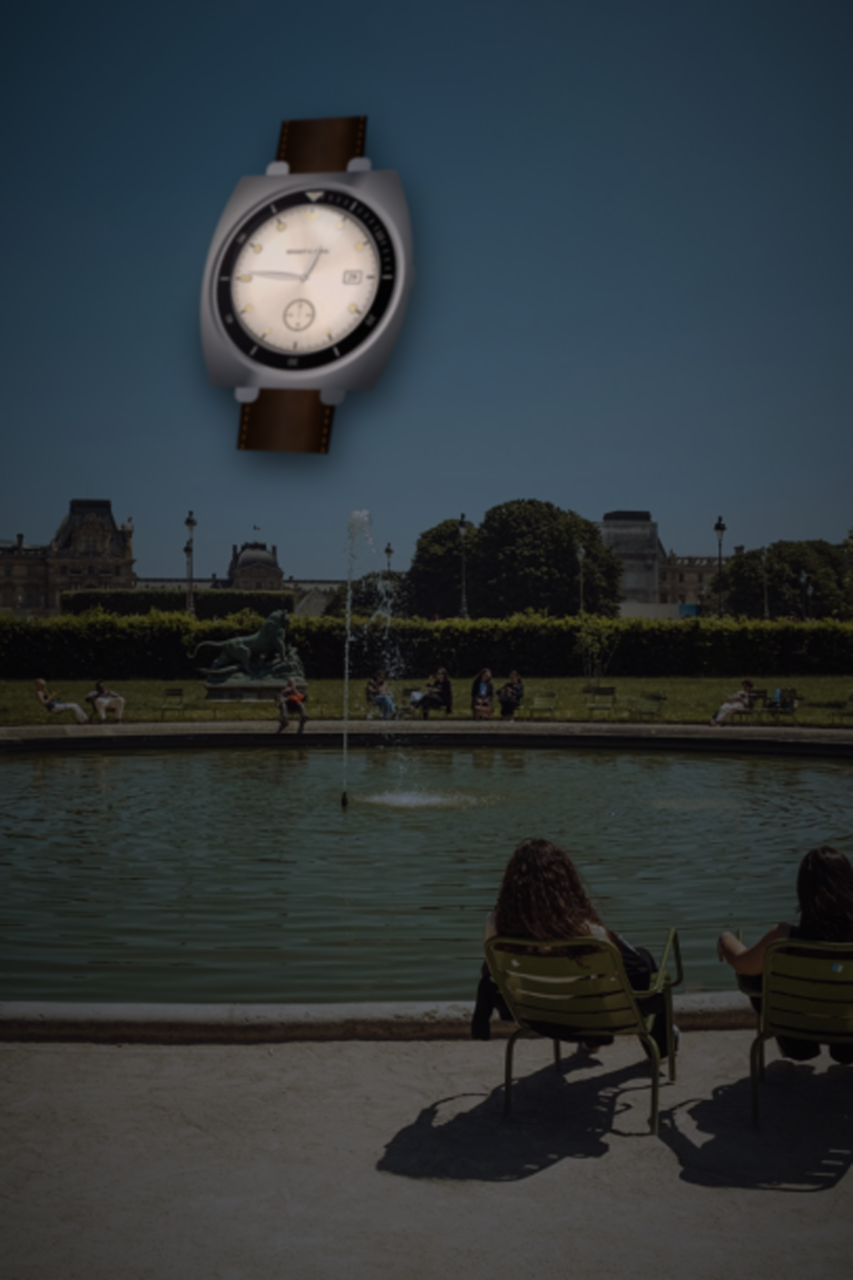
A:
12,46
